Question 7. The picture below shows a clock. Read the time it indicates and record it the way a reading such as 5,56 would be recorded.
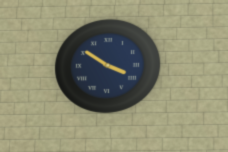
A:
3,51
